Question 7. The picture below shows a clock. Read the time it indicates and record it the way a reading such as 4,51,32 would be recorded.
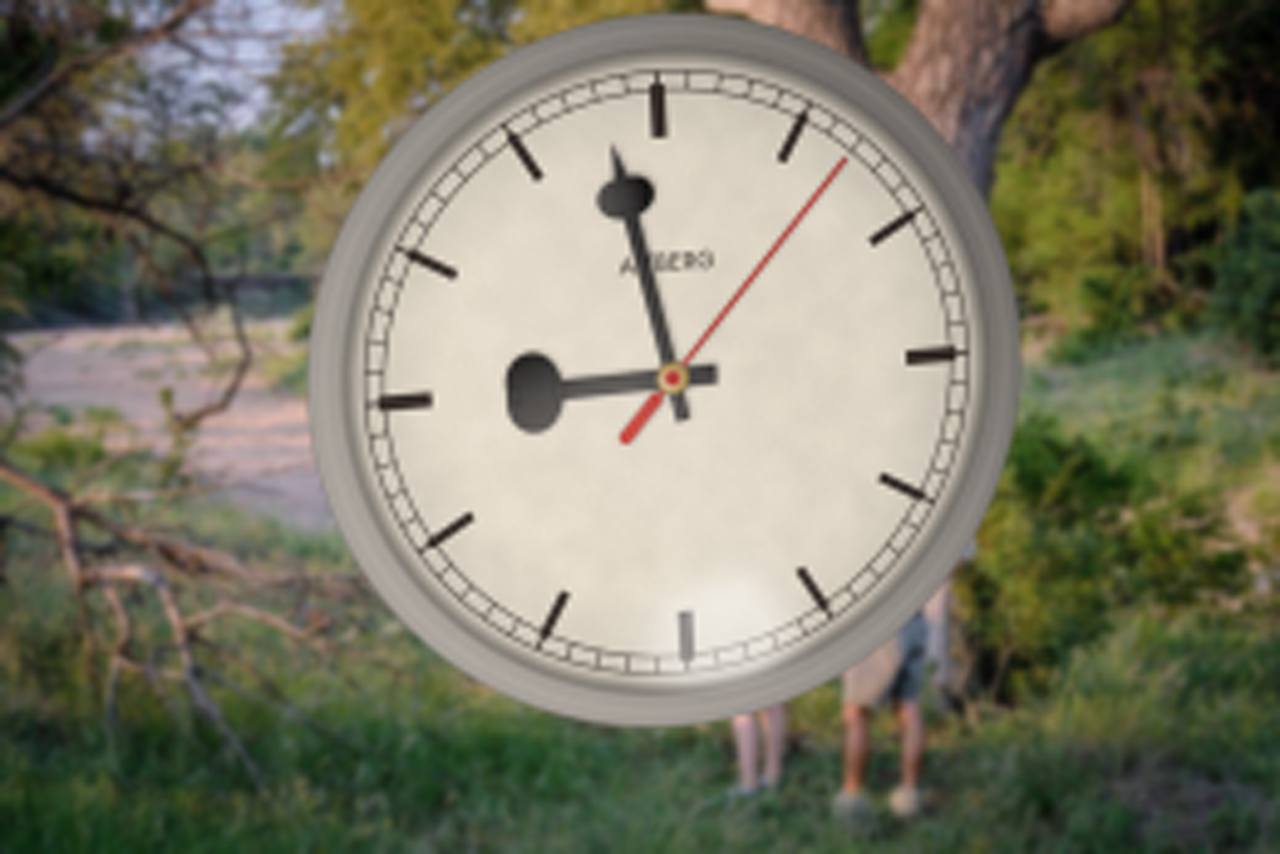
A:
8,58,07
